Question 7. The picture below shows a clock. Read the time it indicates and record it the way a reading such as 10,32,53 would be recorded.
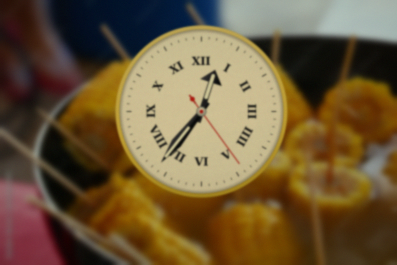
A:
12,36,24
